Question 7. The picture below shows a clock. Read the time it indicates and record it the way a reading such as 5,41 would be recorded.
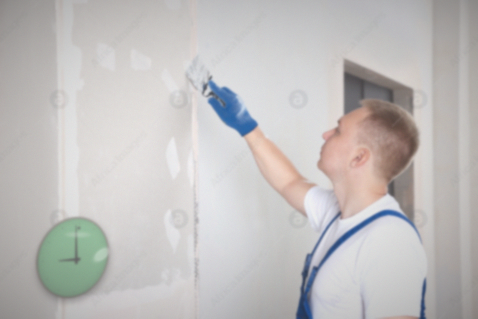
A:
8,59
